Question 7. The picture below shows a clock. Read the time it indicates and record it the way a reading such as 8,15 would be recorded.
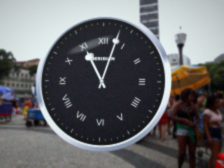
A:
11,03
